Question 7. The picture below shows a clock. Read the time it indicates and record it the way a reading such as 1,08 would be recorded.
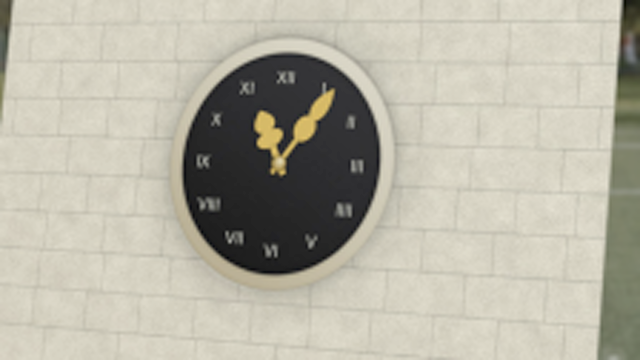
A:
11,06
